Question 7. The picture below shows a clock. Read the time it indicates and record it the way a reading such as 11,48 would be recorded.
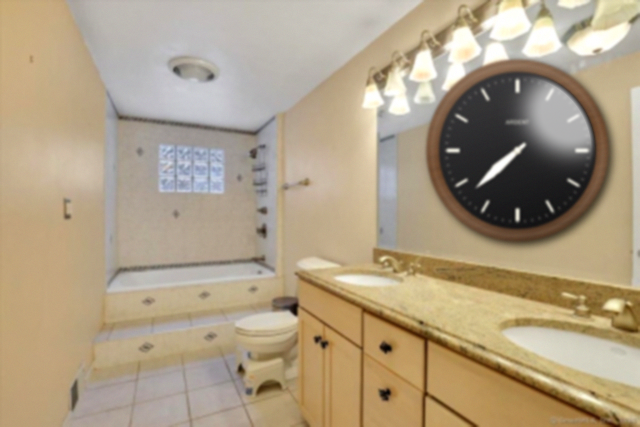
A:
7,38
